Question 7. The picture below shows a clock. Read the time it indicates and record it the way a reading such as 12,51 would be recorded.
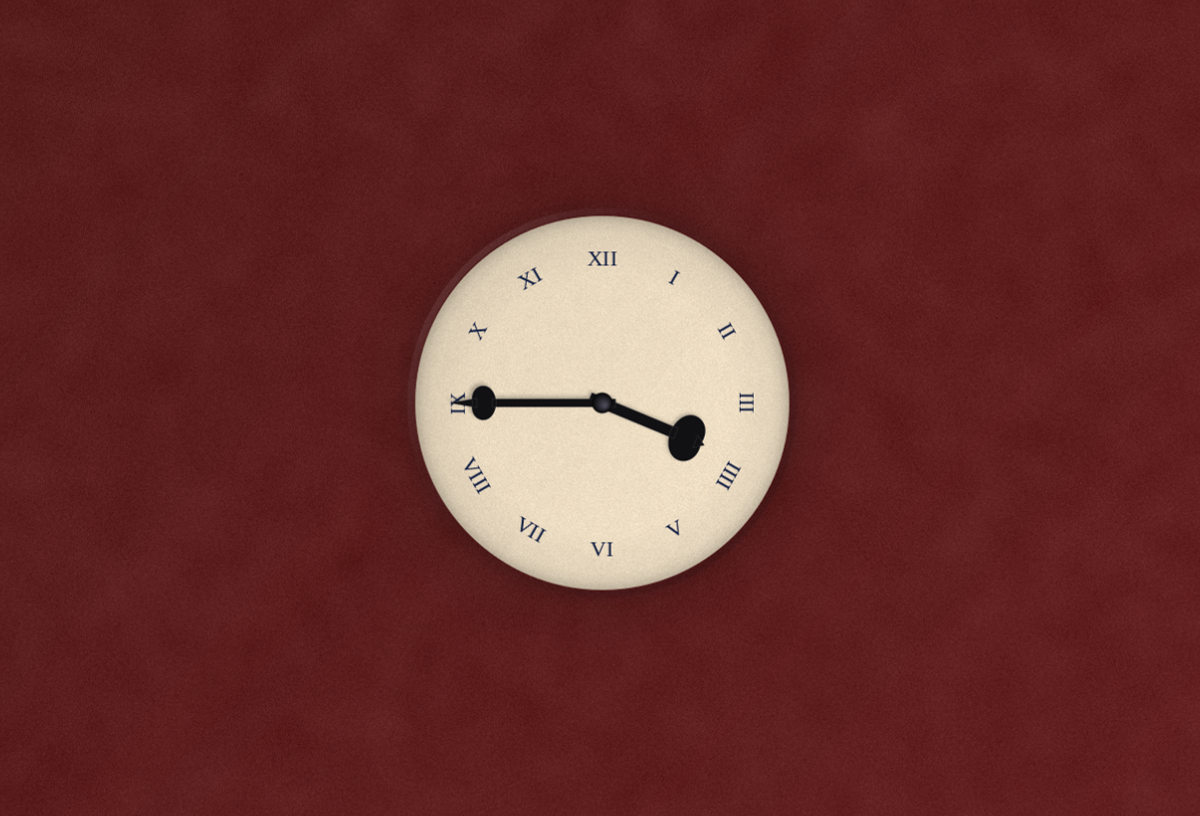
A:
3,45
